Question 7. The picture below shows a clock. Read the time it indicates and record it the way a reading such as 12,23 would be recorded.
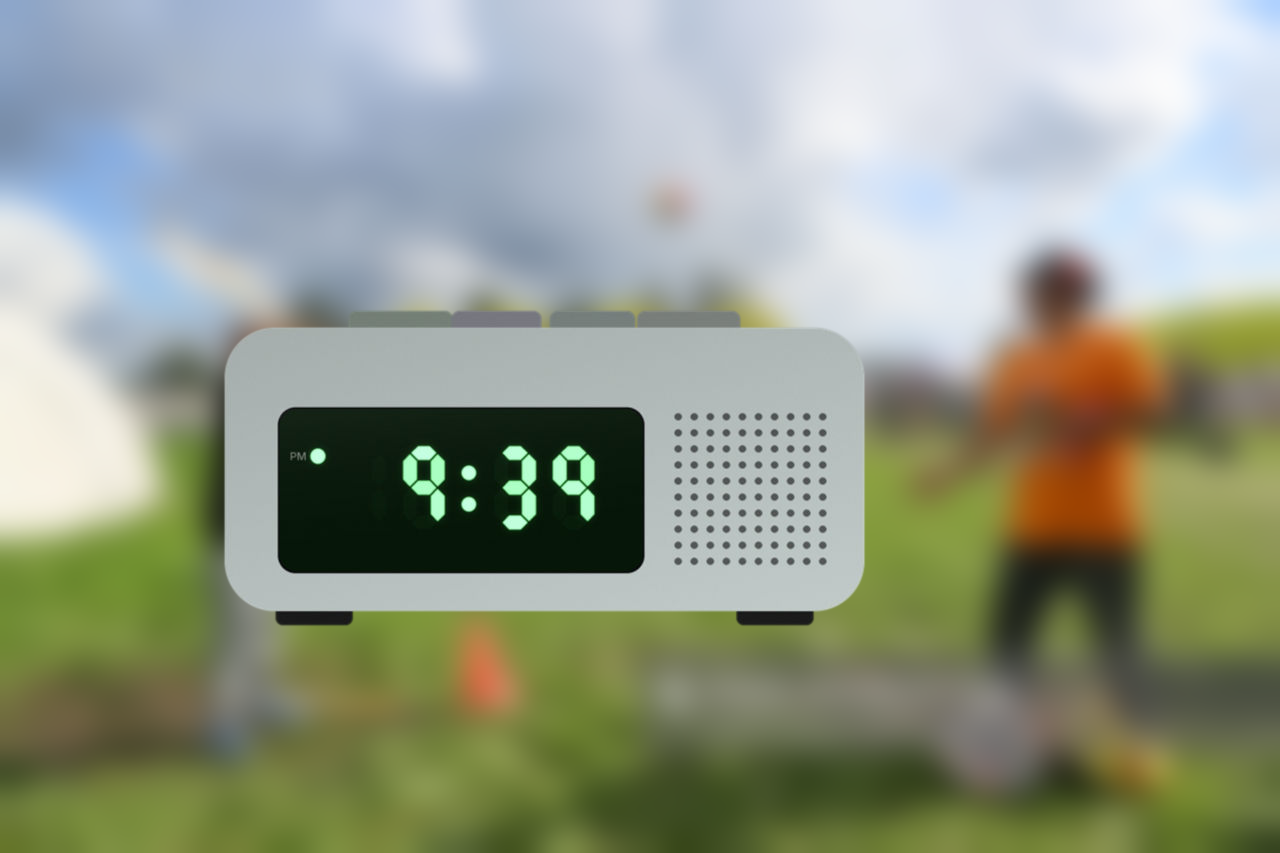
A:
9,39
